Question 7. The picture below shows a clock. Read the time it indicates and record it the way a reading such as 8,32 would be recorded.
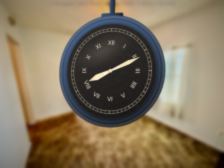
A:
8,11
